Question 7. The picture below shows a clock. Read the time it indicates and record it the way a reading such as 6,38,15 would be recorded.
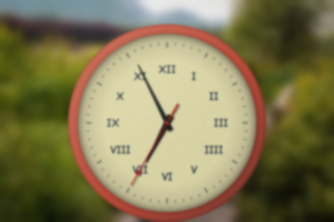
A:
6,55,35
